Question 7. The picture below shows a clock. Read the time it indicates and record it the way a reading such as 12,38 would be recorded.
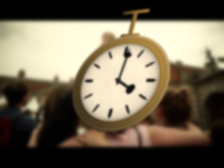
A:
4,01
